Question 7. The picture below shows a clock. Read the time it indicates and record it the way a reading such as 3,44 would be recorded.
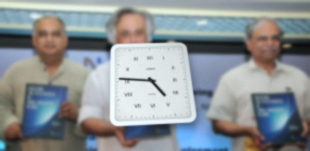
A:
4,46
